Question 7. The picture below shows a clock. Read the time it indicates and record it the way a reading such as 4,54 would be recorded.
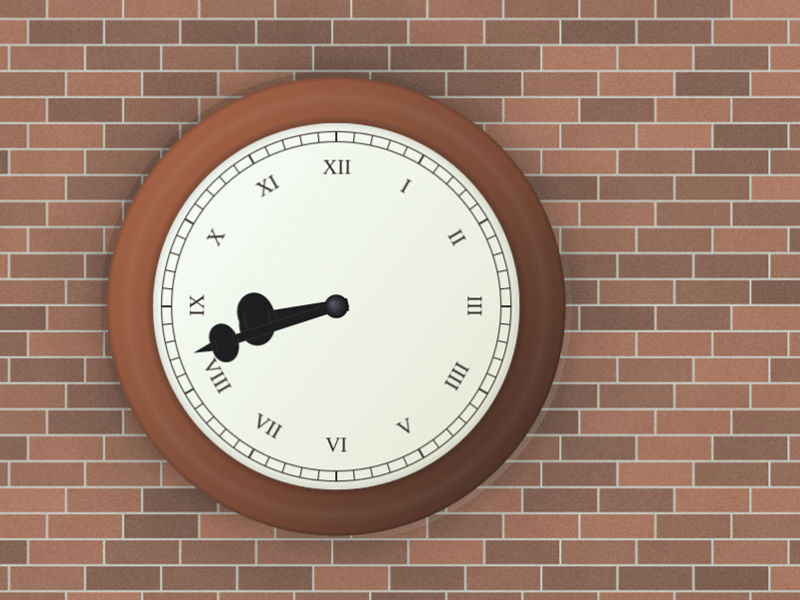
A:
8,42
